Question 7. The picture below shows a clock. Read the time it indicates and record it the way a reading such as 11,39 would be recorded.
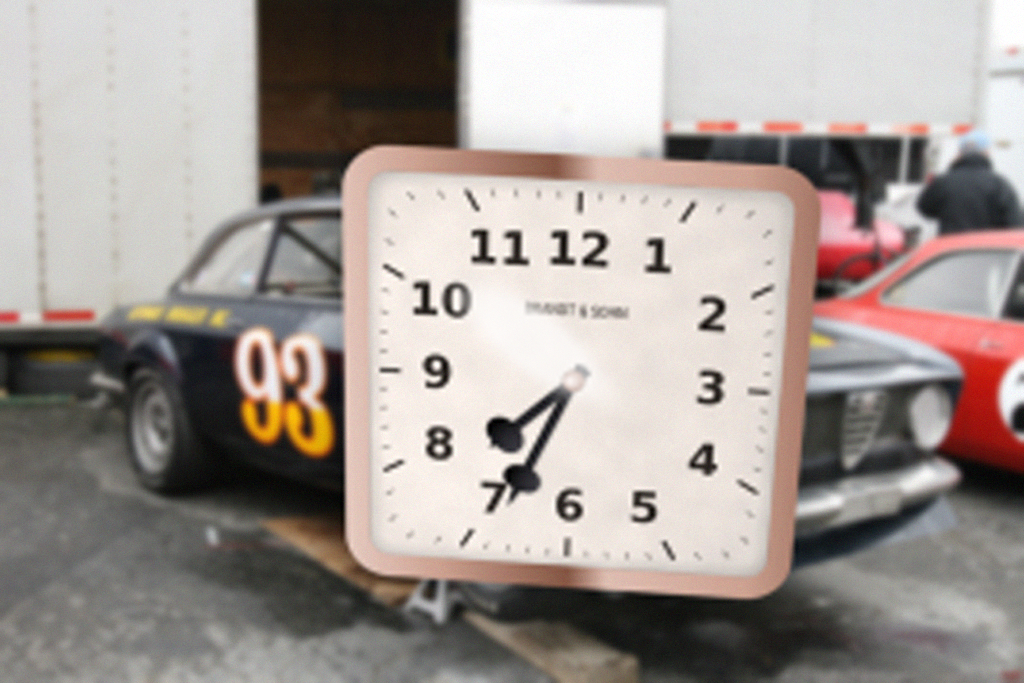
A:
7,34
